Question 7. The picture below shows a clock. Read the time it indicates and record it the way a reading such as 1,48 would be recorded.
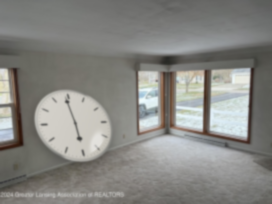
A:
5,59
